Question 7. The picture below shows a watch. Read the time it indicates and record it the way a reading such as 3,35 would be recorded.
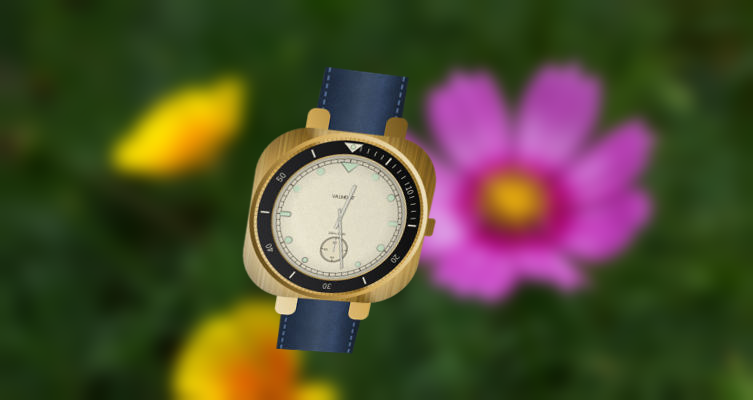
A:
12,28
